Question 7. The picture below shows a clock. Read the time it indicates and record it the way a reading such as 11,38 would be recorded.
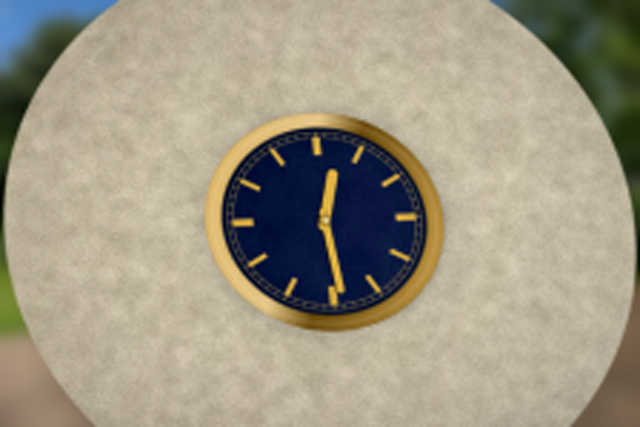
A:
12,29
